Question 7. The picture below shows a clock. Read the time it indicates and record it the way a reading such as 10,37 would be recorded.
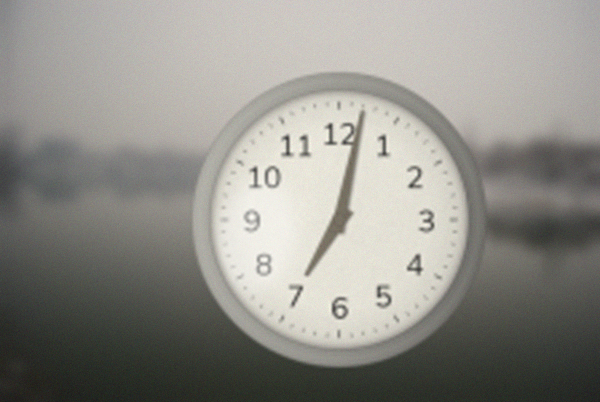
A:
7,02
